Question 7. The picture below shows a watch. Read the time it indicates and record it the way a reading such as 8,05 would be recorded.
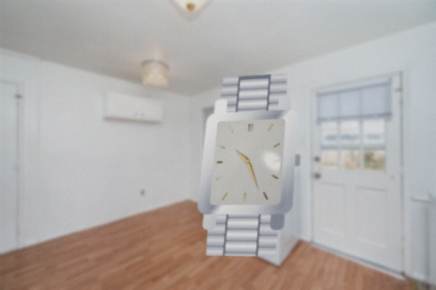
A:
10,26
